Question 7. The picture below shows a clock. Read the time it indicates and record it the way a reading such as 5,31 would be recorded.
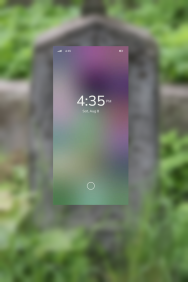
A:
4,35
